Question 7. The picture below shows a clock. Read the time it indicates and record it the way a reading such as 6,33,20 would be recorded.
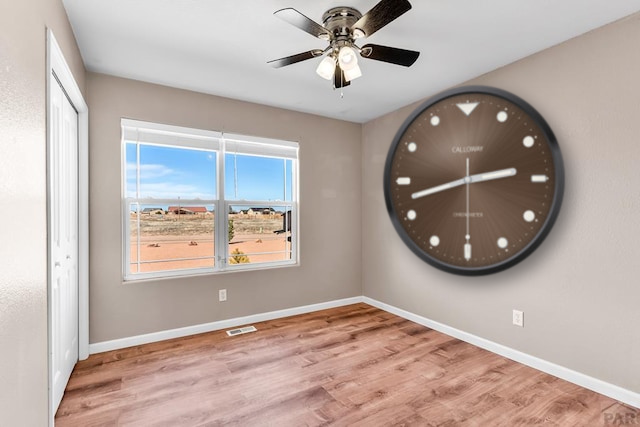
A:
2,42,30
